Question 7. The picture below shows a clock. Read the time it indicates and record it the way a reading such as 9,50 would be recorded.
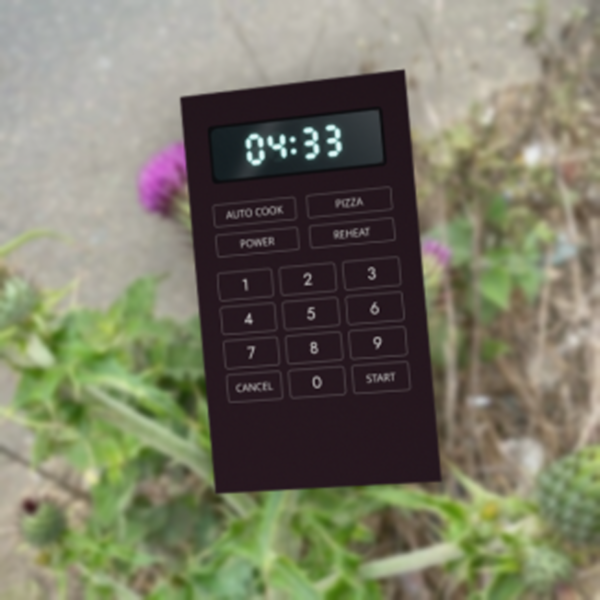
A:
4,33
